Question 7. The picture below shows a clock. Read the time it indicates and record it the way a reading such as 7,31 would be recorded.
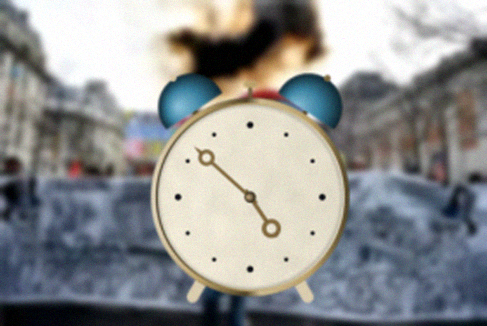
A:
4,52
